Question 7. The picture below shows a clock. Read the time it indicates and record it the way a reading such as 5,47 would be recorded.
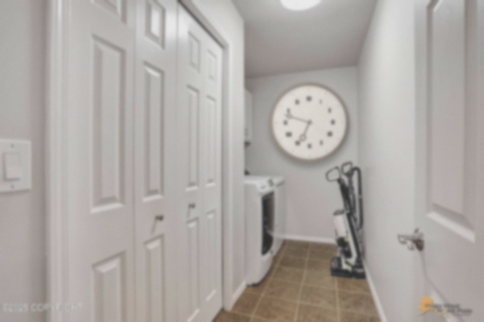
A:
6,48
